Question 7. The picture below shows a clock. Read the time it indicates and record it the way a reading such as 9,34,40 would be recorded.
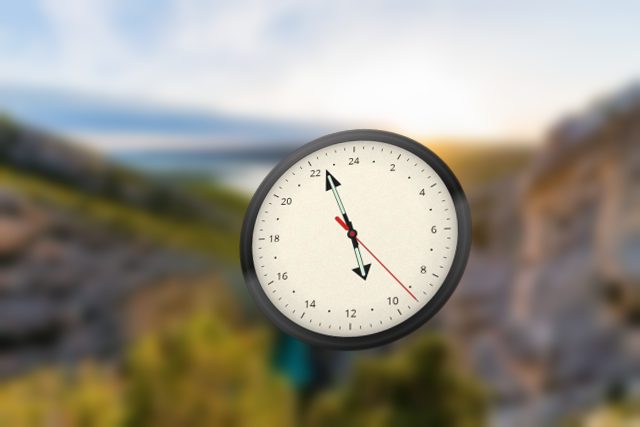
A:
10,56,23
